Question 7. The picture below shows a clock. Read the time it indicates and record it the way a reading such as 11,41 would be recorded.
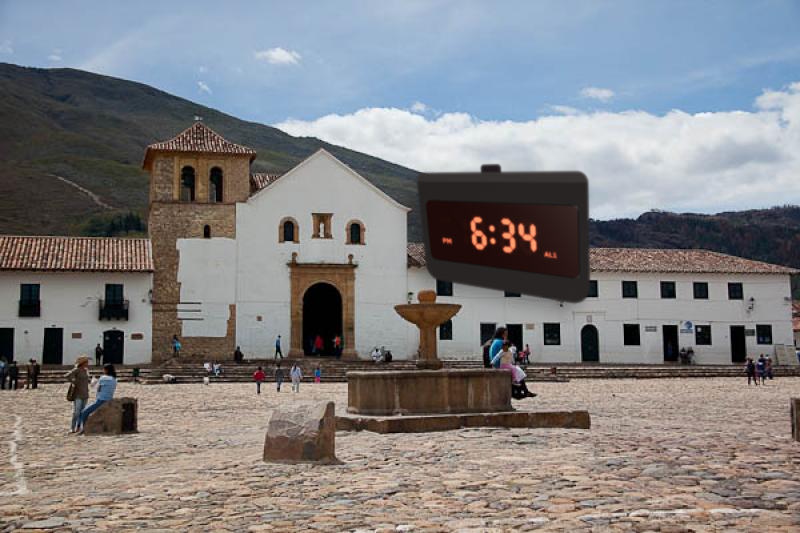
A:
6,34
